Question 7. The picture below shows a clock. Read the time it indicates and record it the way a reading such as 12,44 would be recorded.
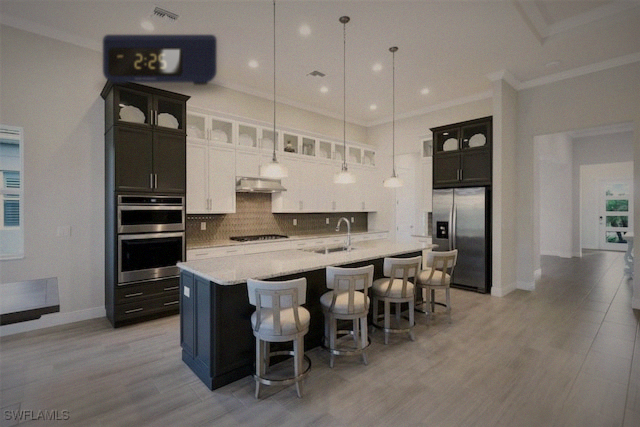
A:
2,25
